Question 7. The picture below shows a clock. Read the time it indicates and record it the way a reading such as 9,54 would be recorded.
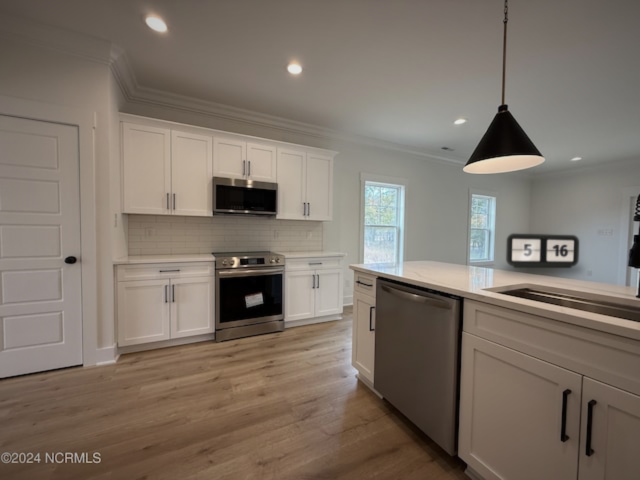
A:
5,16
